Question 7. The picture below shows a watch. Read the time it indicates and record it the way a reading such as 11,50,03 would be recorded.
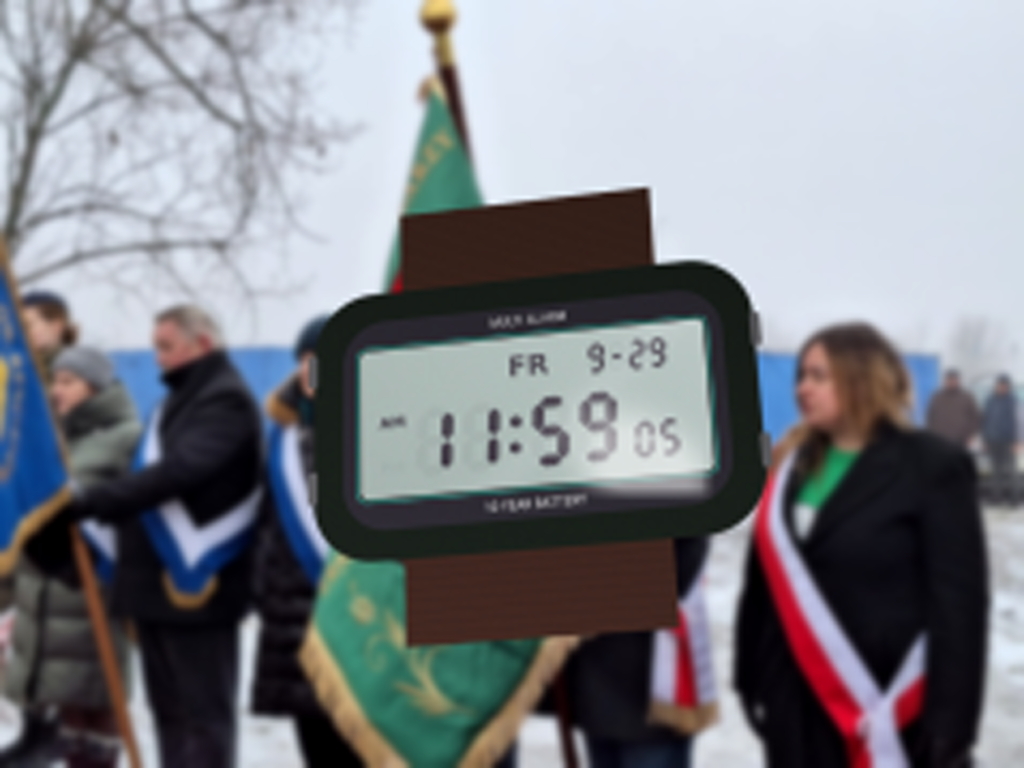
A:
11,59,05
